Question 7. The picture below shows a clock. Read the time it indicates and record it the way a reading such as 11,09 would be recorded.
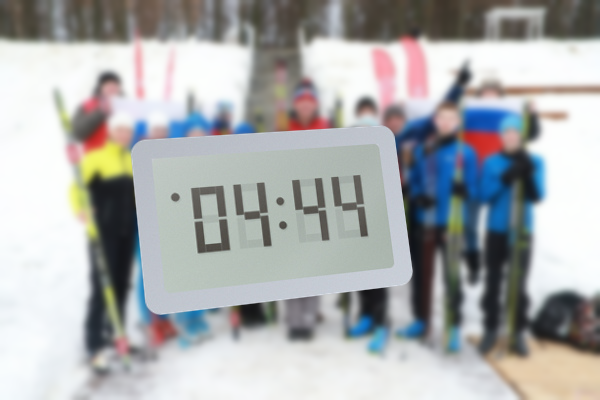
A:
4,44
